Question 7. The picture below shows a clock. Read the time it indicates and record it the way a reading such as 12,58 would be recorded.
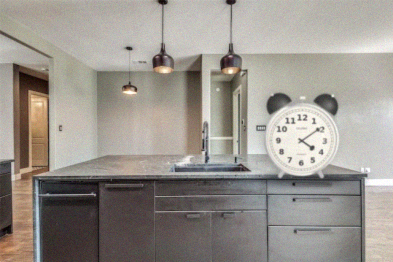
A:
4,09
